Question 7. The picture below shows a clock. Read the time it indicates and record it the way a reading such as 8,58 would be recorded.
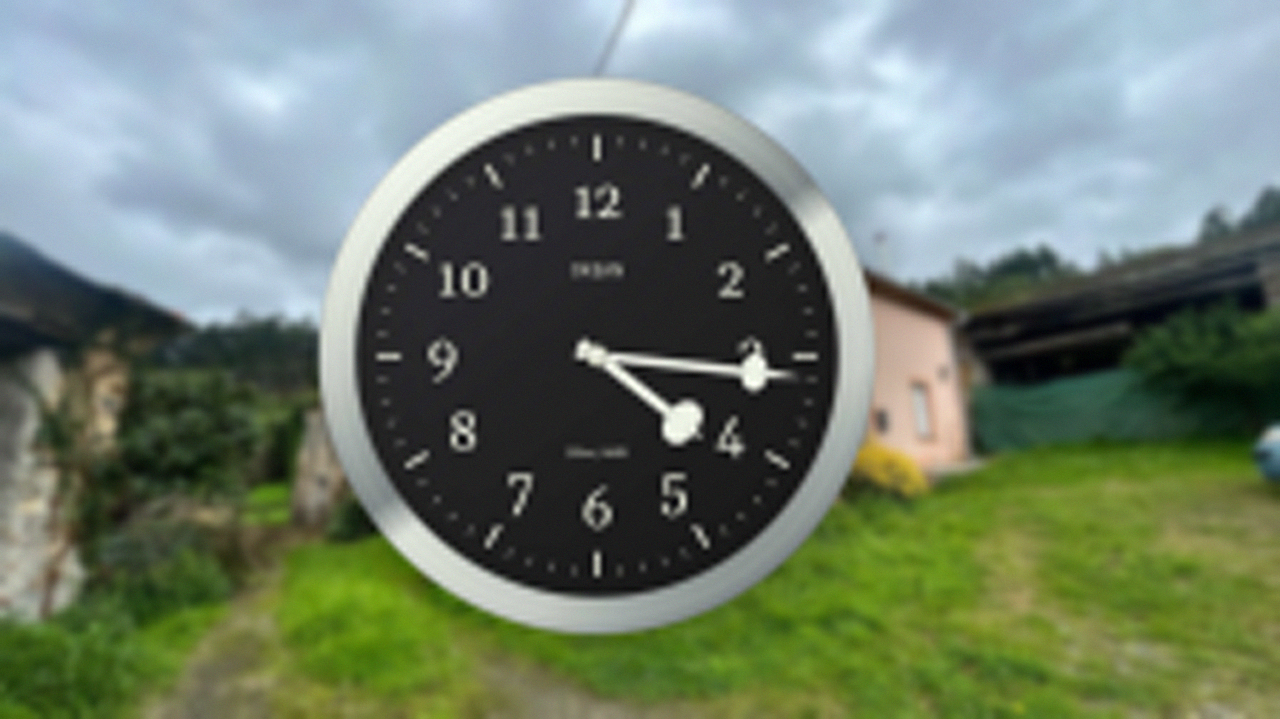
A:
4,16
